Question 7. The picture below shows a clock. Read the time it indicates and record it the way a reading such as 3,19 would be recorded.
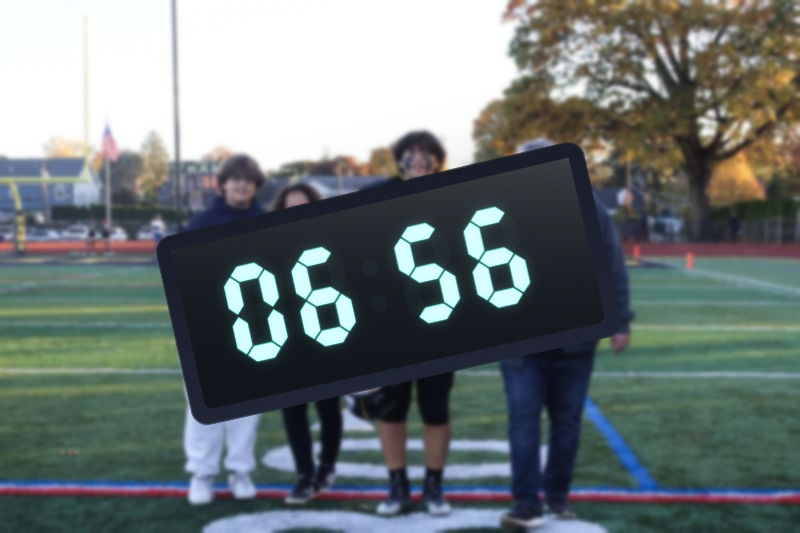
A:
6,56
